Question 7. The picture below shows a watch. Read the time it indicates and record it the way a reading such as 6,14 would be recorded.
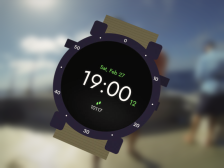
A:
19,00
